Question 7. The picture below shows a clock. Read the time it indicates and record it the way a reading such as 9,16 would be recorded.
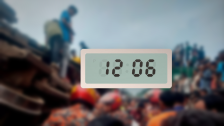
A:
12,06
